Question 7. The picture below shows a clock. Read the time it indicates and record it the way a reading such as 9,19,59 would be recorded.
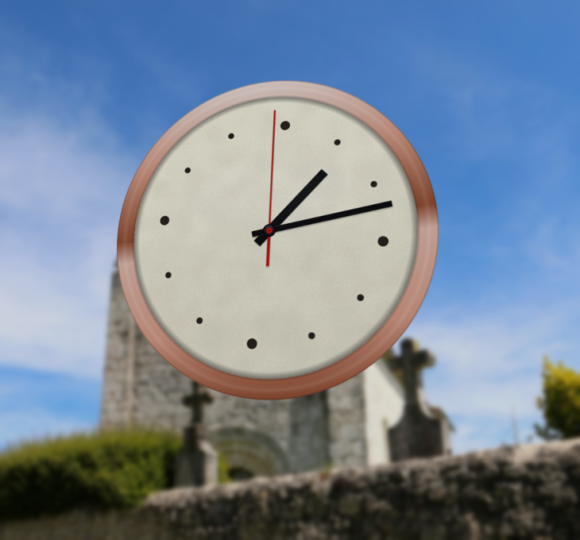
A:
1,11,59
